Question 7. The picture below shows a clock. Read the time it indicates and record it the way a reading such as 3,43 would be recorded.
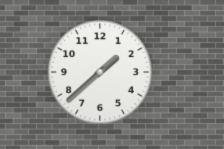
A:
1,38
